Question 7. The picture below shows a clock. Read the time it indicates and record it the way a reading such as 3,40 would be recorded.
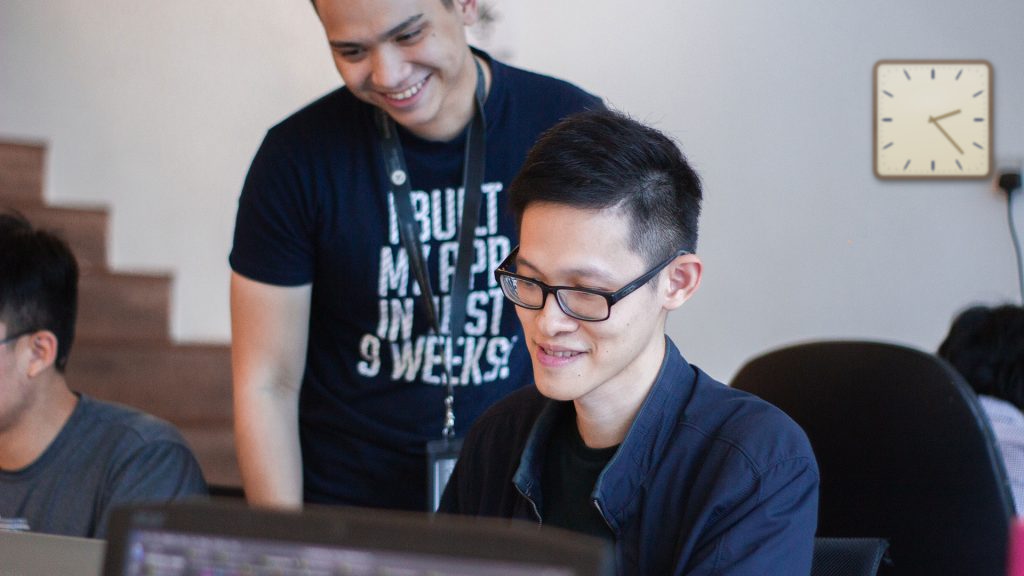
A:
2,23
